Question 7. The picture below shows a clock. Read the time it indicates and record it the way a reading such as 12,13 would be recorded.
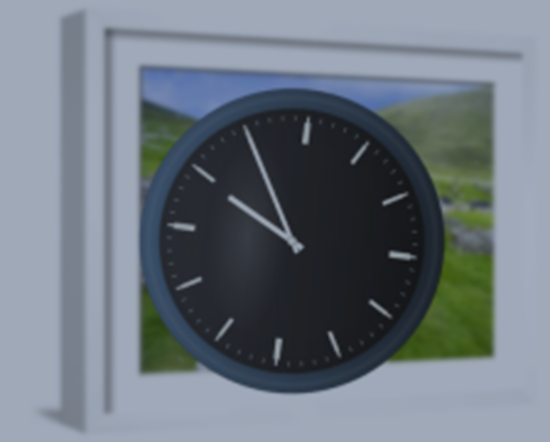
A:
9,55
